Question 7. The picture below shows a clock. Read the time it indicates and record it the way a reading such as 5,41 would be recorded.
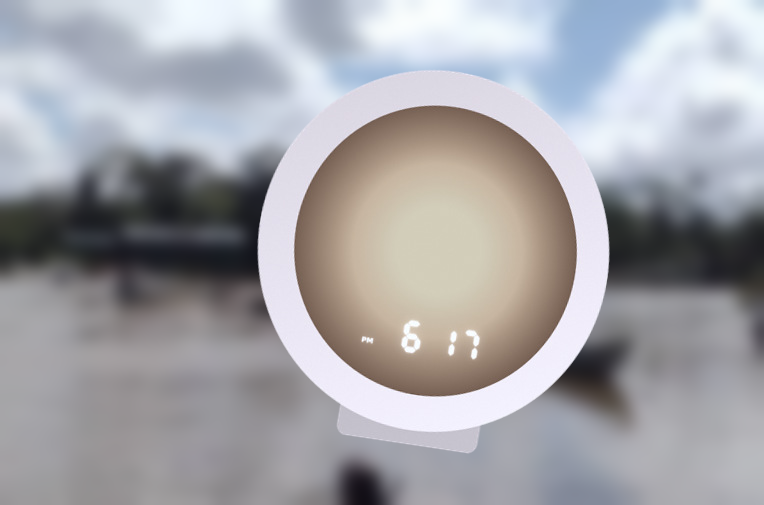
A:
6,17
